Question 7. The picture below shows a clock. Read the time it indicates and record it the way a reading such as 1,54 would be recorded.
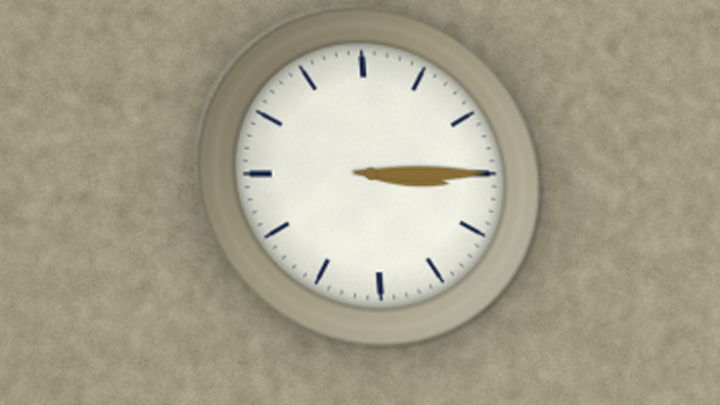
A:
3,15
